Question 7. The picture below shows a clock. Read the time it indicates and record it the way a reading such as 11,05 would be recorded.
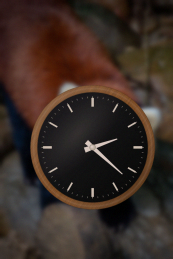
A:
2,22
